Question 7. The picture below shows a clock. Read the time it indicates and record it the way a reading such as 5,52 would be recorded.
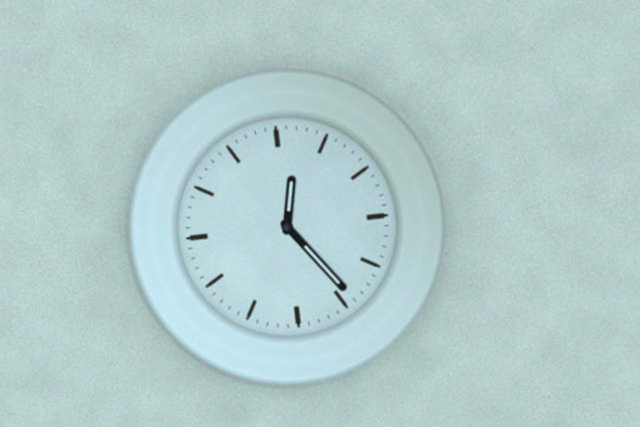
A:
12,24
